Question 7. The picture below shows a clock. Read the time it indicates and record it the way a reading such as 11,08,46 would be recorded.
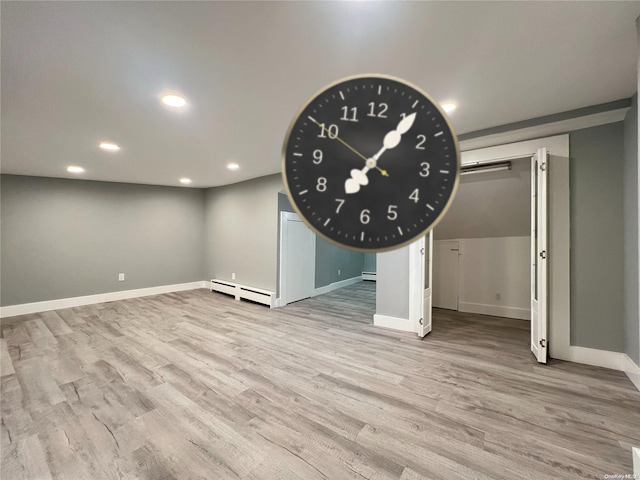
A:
7,05,50
